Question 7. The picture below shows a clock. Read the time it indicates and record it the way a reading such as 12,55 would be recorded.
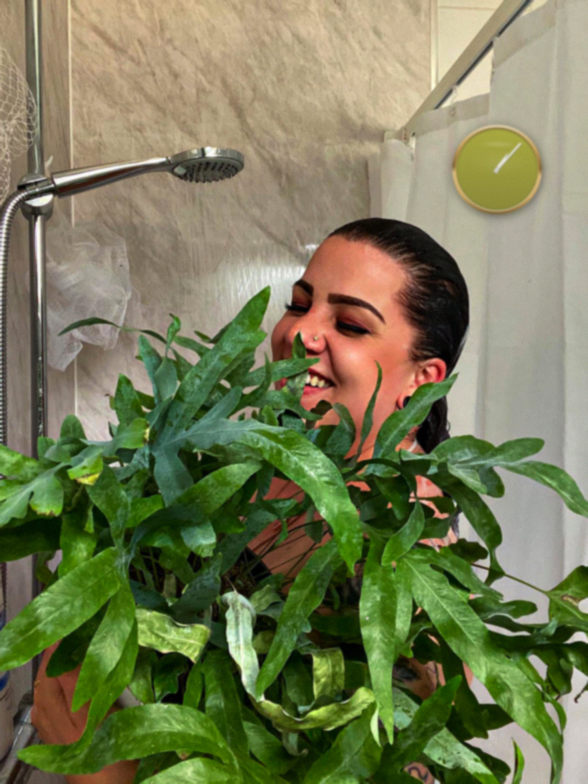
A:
1,07
